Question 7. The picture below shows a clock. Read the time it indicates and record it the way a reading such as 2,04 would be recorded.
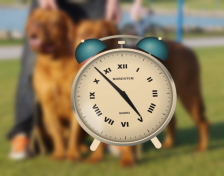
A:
4,53
